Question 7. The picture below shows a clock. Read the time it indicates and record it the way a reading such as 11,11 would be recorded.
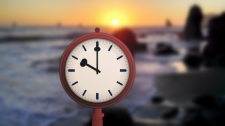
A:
10,00
